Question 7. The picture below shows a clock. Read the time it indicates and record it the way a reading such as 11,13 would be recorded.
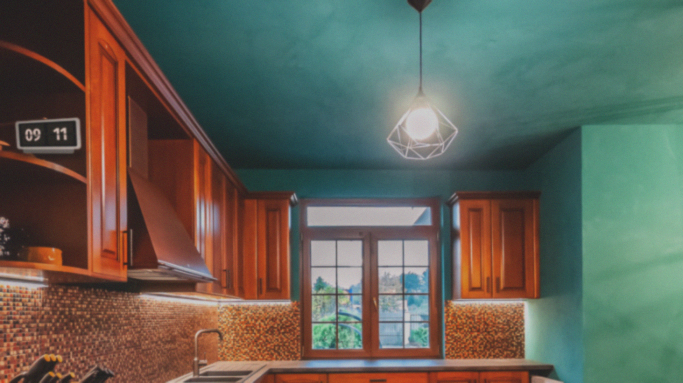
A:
9,11
